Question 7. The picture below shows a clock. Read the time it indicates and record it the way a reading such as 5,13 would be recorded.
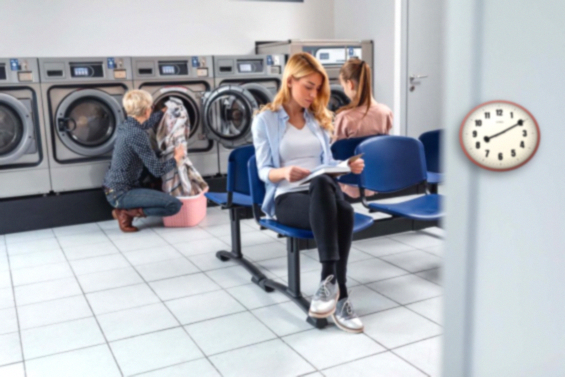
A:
8,10
